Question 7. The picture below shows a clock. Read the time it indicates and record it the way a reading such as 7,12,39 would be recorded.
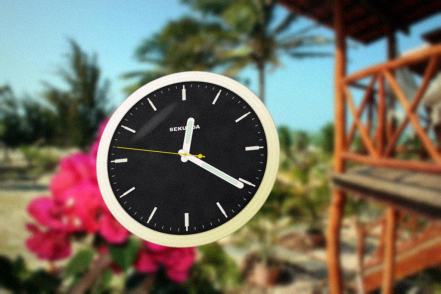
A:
12,20,47
